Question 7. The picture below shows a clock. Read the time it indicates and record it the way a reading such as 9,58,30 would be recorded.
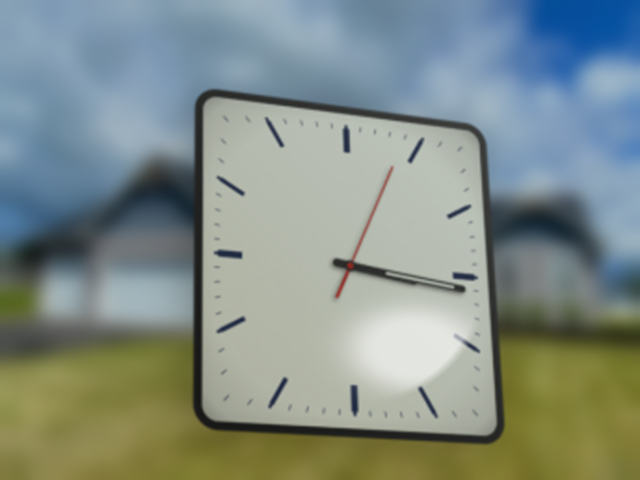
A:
3,16,04
